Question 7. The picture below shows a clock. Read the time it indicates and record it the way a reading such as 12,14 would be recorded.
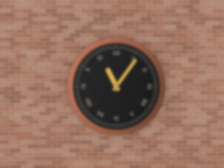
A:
11,06
